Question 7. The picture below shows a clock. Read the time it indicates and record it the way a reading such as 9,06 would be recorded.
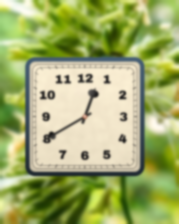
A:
12,40
